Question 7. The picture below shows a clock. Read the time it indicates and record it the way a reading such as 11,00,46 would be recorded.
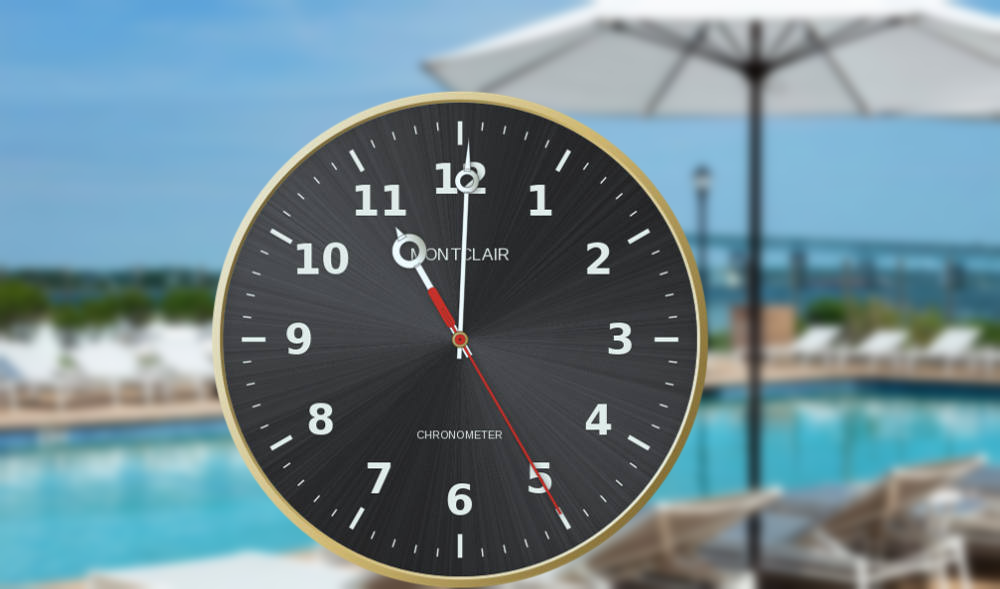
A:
11,00,25
